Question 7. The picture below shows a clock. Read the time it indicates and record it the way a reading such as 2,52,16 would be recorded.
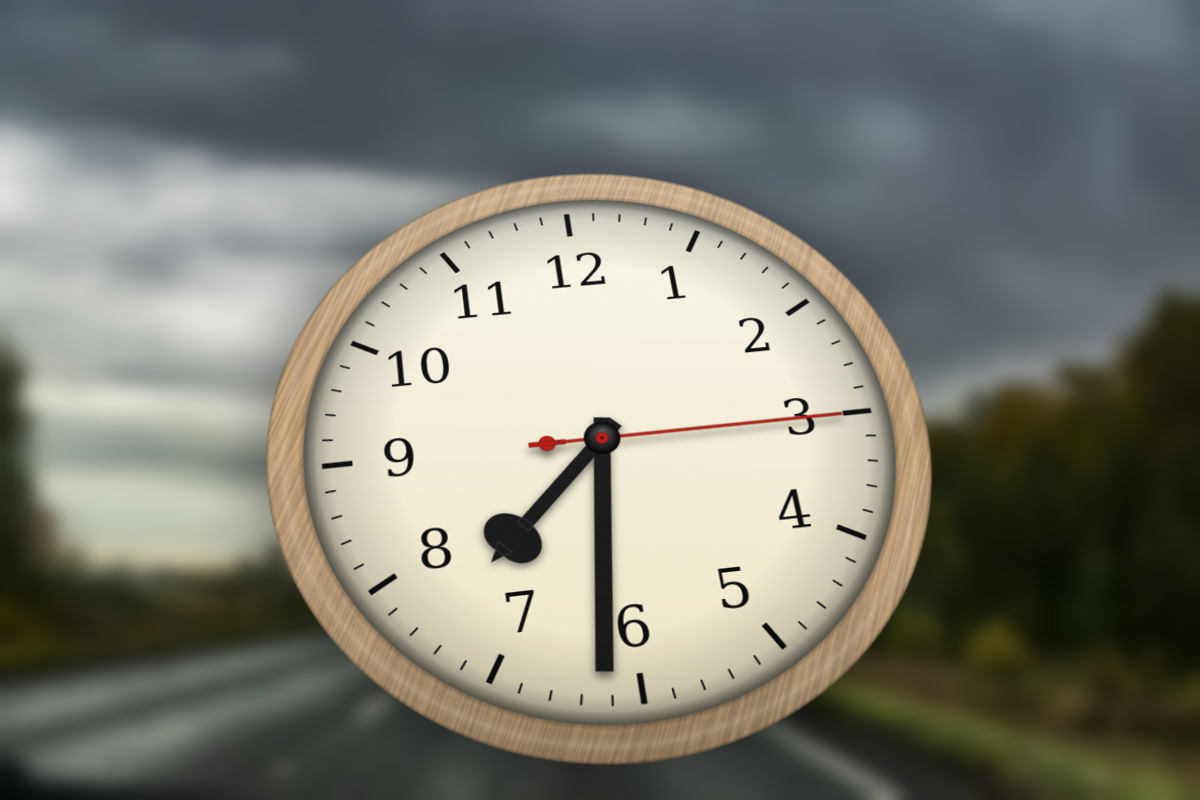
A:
7,31,15
